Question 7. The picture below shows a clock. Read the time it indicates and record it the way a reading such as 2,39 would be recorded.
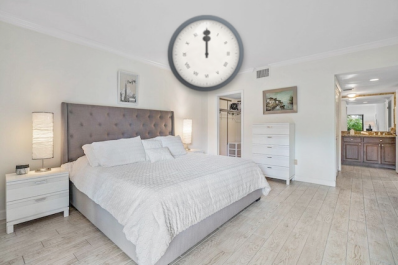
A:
12,00
